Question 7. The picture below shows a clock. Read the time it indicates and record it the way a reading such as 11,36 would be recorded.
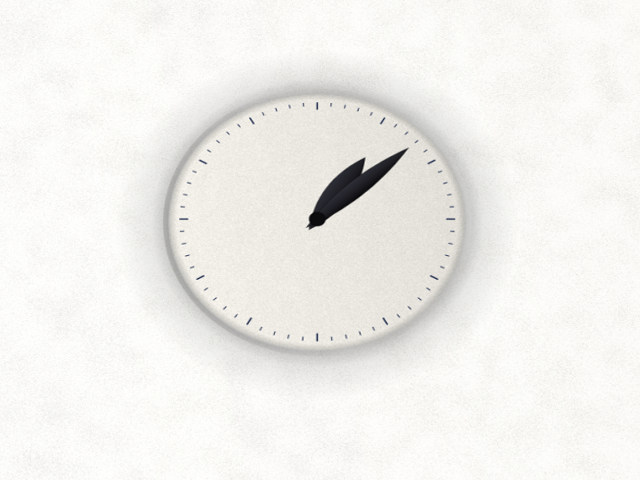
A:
1,08
